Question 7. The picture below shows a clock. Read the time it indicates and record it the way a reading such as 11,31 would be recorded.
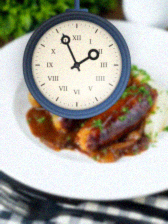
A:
1,56
